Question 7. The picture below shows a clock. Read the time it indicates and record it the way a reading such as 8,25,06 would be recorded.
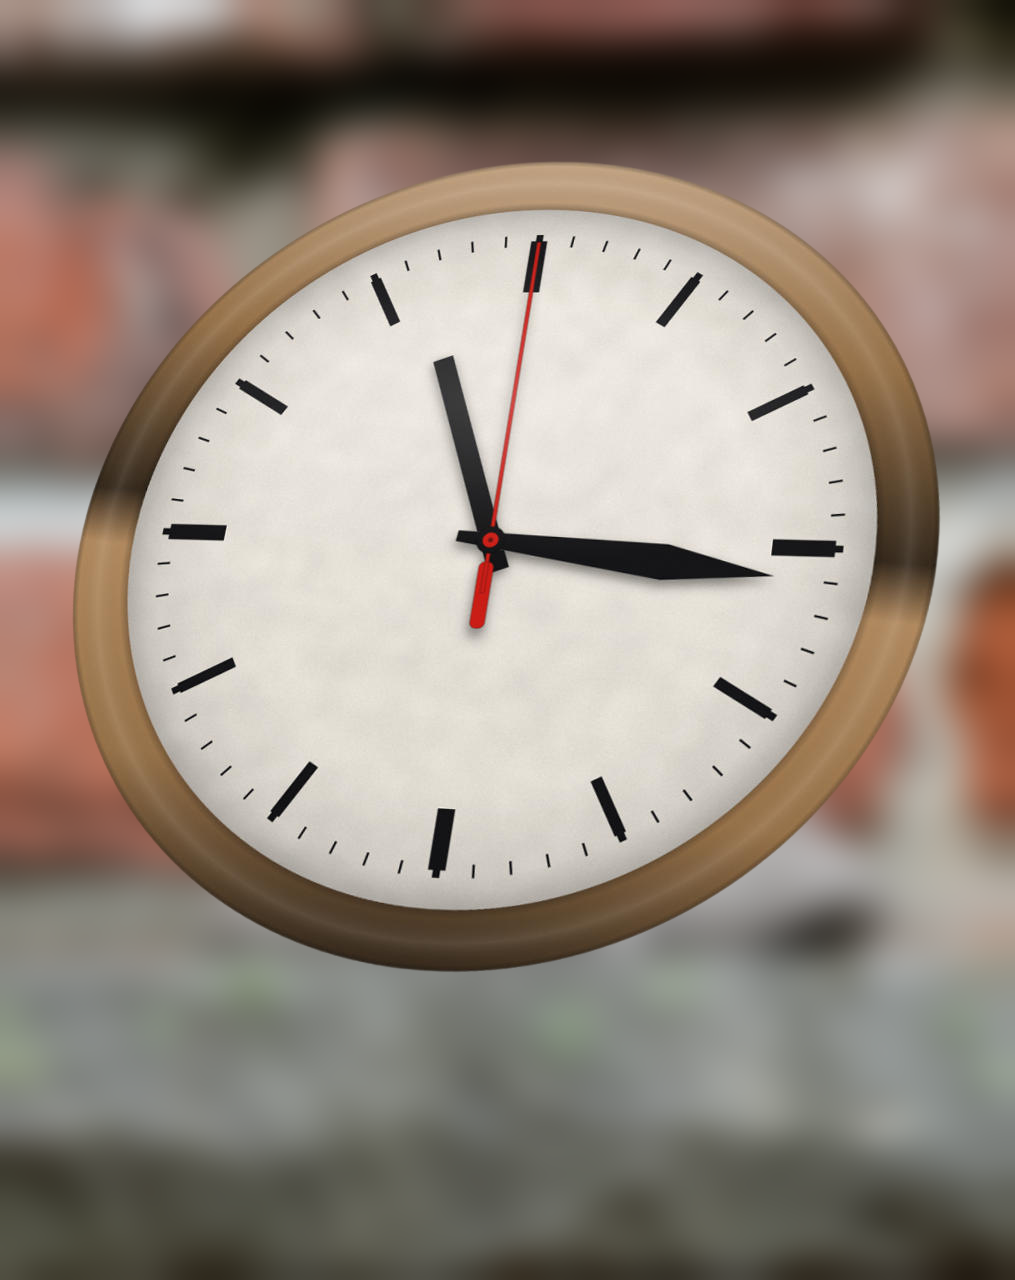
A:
11,16,00
